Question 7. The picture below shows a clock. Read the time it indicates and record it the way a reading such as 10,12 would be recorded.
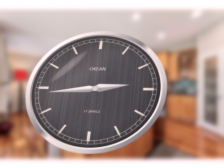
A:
2,44
